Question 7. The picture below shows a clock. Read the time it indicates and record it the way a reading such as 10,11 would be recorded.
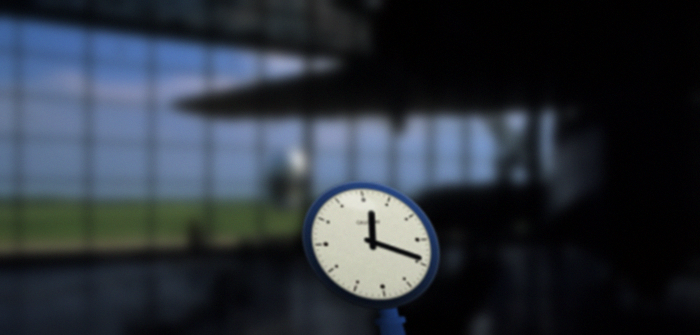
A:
12,19
